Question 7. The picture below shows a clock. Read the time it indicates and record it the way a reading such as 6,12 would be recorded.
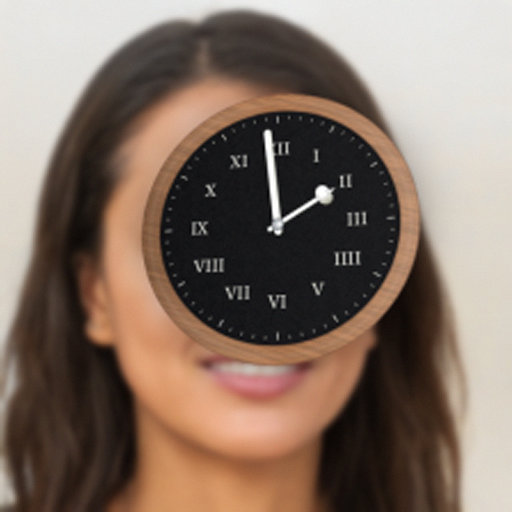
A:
1,59
